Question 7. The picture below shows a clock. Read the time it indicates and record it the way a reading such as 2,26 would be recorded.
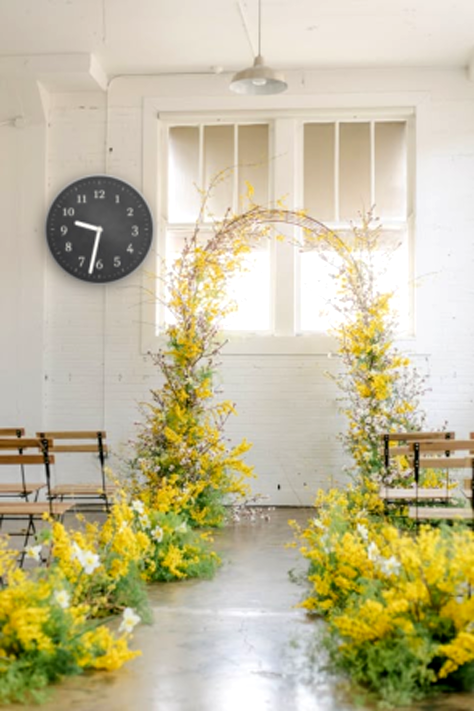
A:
9,32
